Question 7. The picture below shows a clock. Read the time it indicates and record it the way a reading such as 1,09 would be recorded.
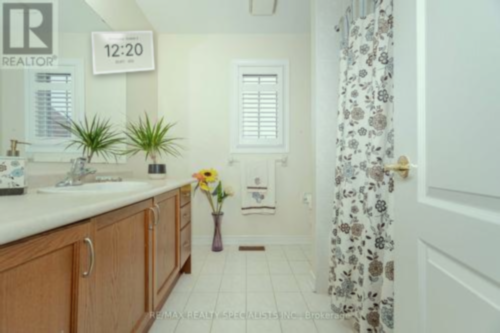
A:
12,20
